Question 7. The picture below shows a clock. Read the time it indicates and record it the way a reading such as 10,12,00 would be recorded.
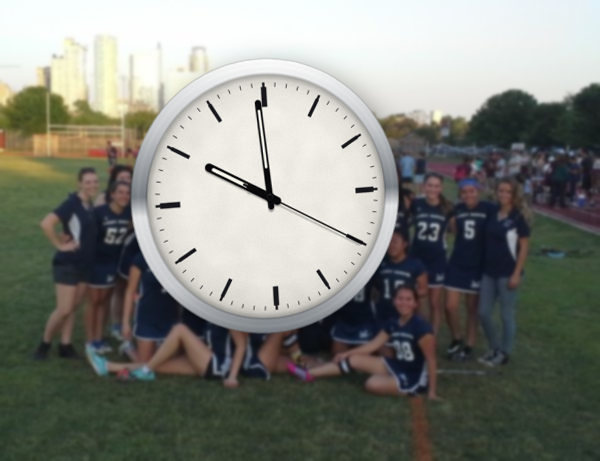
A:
9,59,20
